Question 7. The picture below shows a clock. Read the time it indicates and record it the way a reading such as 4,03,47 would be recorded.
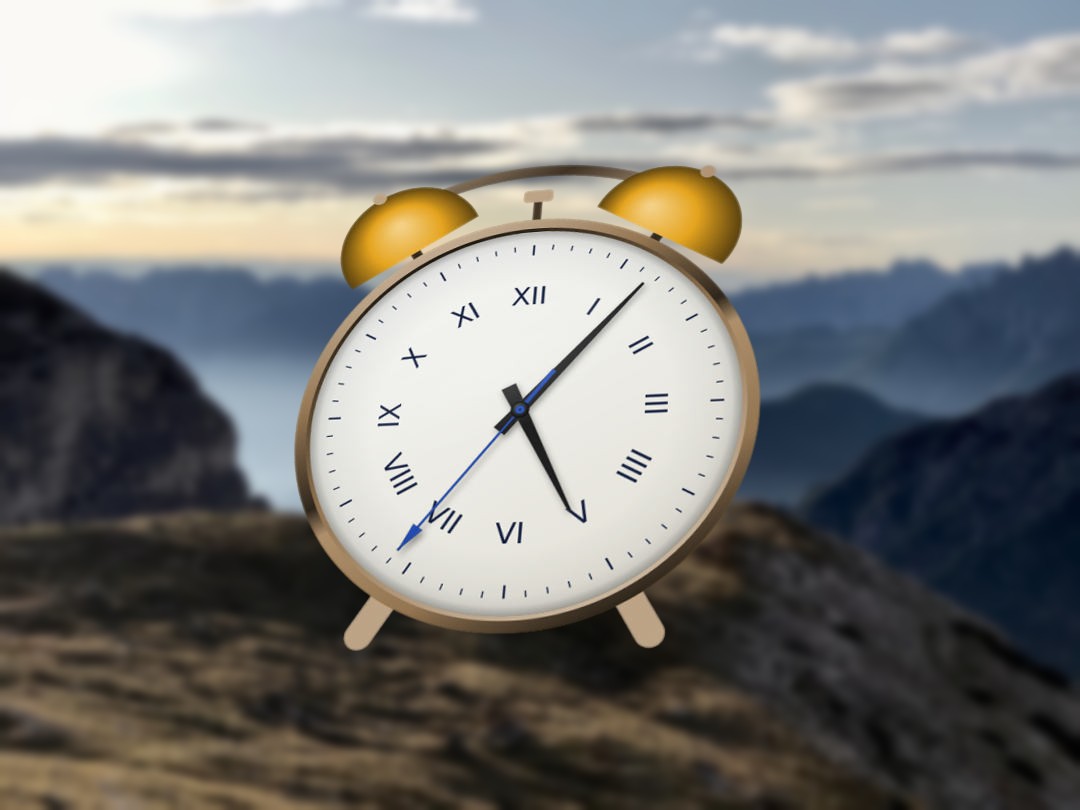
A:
5,06,36
